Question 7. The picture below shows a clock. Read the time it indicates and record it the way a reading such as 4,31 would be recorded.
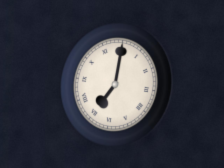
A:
7,00
